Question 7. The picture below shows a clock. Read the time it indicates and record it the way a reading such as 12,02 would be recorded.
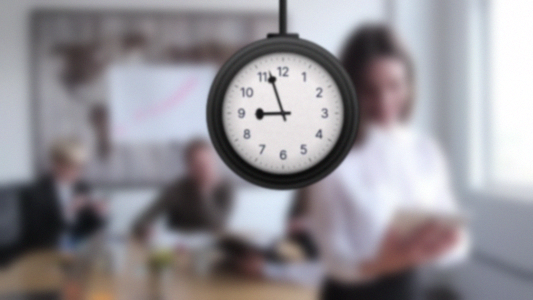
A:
8,57
